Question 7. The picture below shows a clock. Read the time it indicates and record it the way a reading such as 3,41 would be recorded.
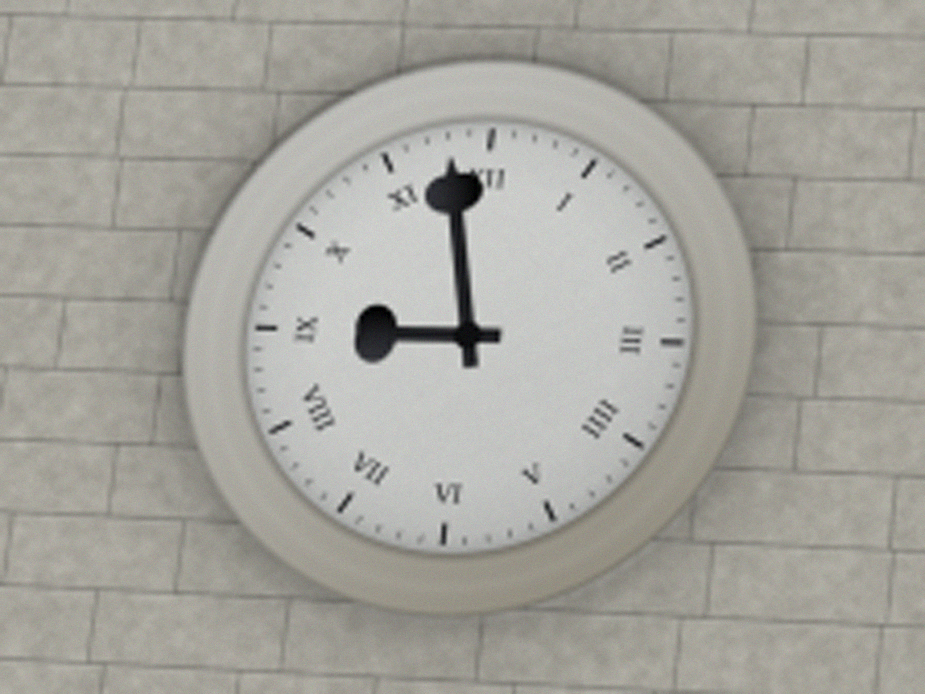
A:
8,58
